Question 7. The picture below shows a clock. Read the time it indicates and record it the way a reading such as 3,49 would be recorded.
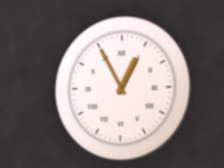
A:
12,55
